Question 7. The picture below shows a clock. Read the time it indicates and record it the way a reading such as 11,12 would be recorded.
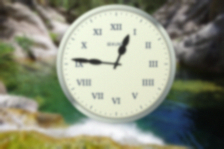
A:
12,46
